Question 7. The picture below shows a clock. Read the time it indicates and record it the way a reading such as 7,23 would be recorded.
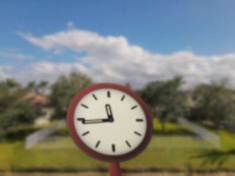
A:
11,44
